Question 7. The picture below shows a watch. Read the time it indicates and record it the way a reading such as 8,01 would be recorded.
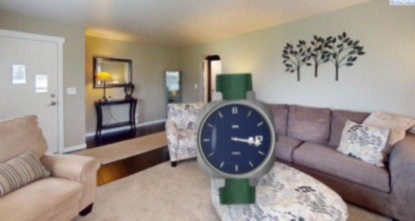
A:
3,17
